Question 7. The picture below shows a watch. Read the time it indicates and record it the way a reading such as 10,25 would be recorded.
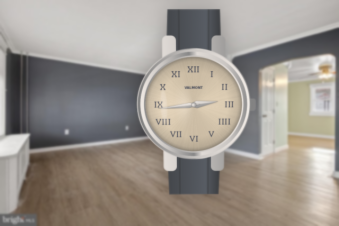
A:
2,44
